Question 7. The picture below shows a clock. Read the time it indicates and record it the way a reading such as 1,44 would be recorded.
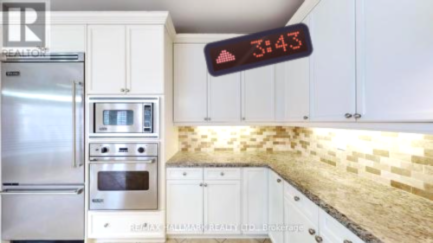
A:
3,43
